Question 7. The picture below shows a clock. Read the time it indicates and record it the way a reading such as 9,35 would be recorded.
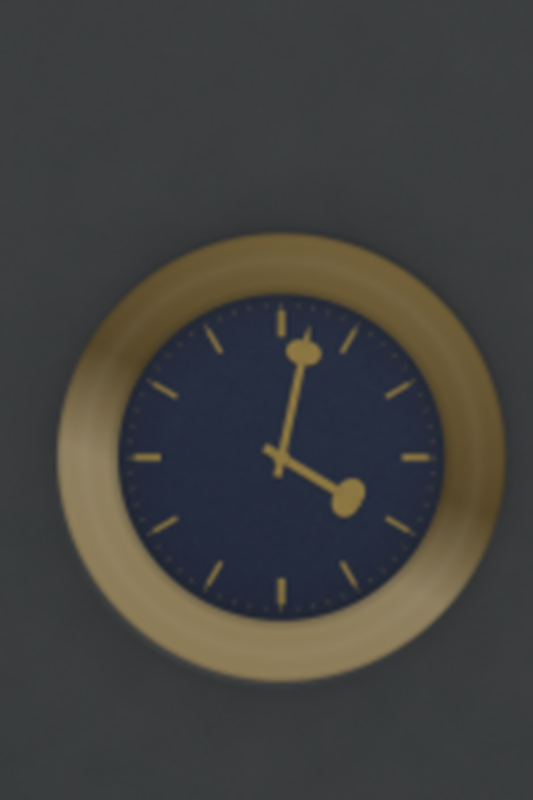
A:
4,02
